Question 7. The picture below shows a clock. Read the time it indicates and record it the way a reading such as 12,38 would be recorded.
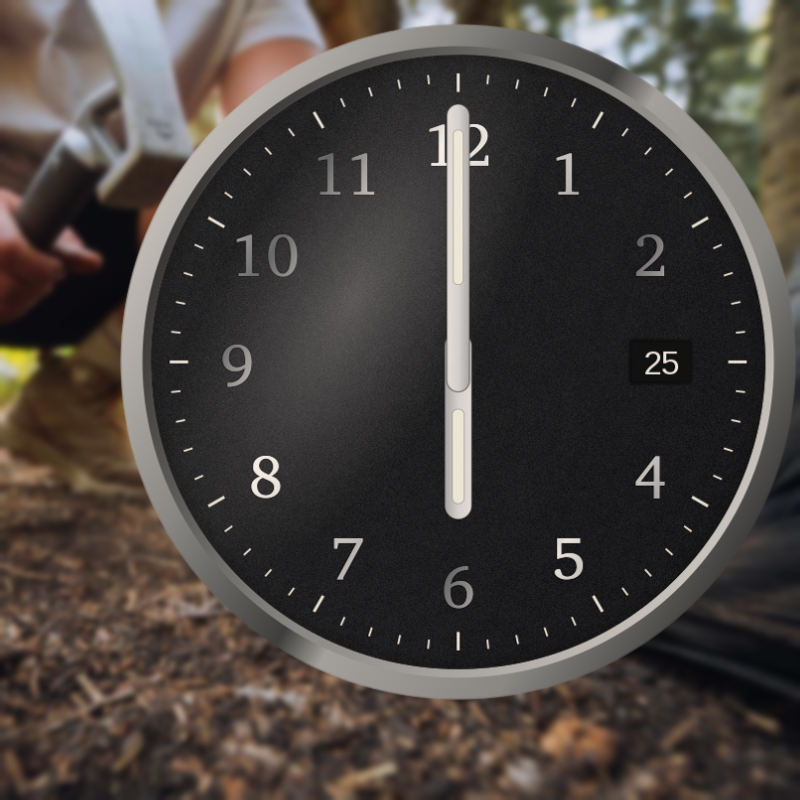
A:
6,00
